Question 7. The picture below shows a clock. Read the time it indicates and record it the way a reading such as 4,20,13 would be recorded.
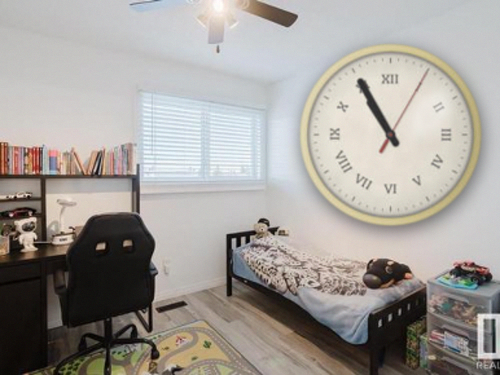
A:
10,55,05
